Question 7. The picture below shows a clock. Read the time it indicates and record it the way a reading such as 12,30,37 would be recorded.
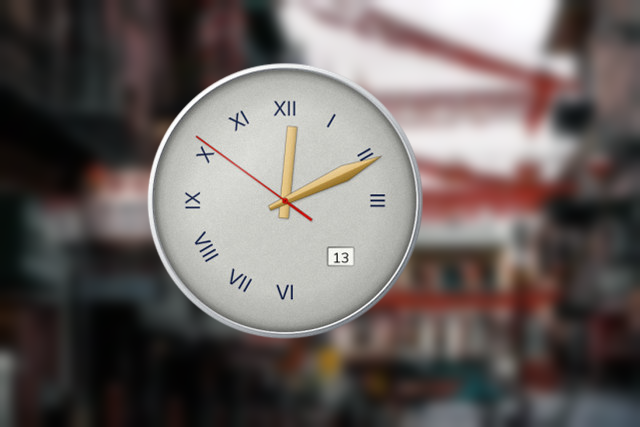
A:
12,10,51
